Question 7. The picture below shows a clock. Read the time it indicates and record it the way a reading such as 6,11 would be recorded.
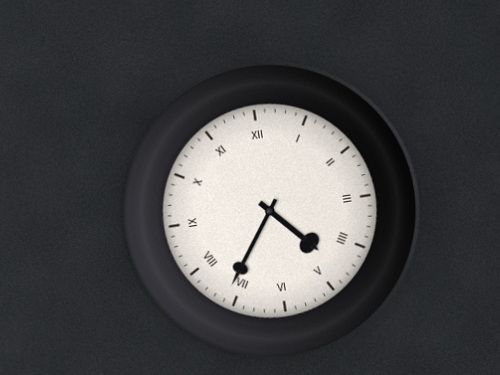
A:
4,36
